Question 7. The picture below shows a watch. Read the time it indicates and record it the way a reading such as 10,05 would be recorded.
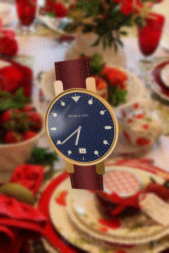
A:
6,39
